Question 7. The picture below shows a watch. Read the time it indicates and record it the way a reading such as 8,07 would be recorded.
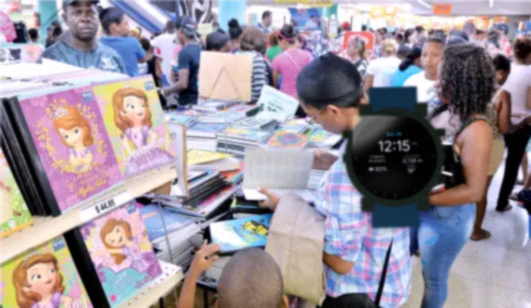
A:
12,15
